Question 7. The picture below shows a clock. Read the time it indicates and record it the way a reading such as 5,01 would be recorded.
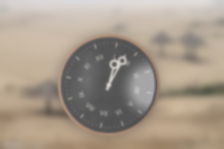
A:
1,08
